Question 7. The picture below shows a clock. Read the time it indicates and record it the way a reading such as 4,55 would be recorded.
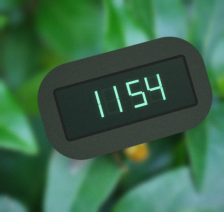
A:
11,54
